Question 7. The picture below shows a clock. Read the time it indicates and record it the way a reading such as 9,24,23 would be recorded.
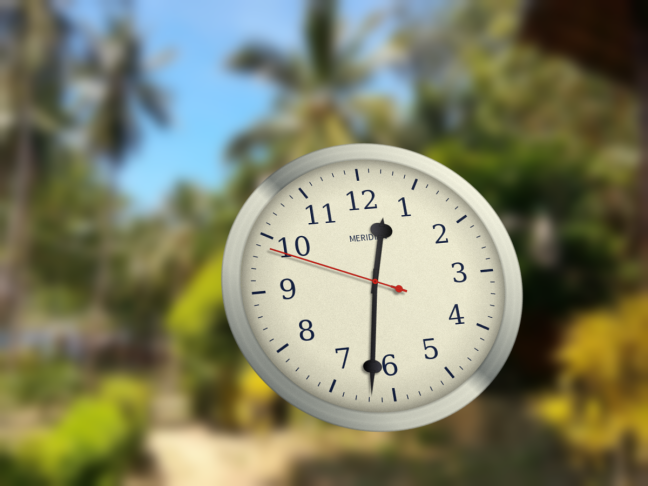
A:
12,31,49
